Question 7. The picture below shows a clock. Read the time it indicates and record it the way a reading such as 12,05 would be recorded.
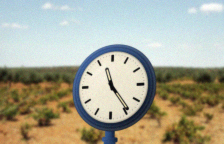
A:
11,24
